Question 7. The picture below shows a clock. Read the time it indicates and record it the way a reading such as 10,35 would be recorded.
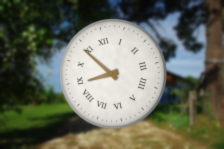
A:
8,54
